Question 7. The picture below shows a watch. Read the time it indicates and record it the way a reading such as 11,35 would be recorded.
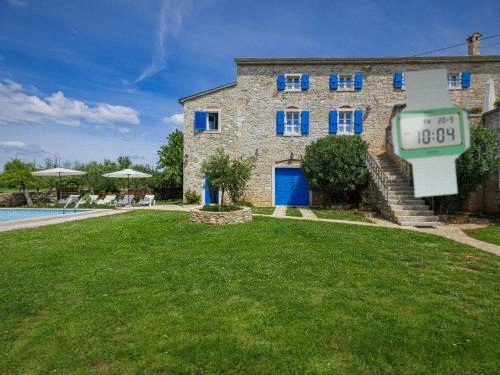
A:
10,04
